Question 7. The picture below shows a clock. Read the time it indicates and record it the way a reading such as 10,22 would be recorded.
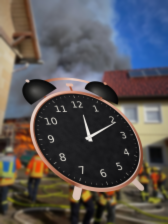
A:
12,11
